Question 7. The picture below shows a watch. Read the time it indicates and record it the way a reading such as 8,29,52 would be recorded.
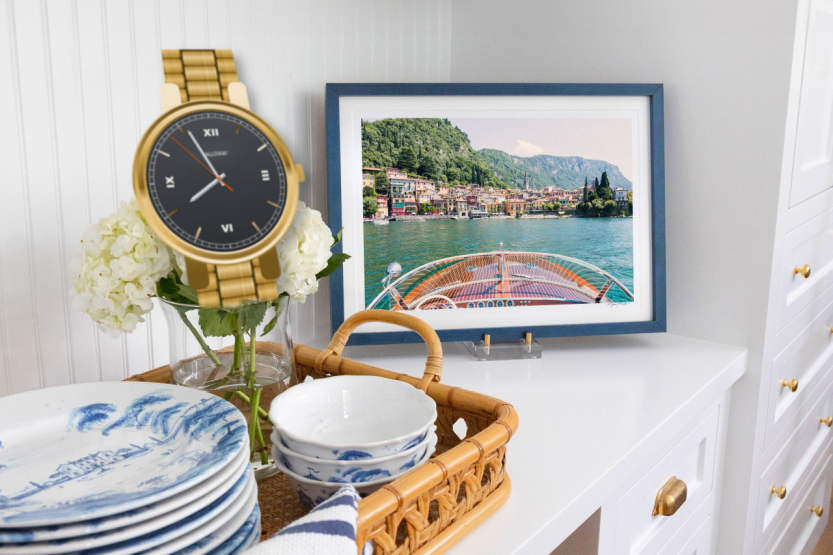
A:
7,55,53
